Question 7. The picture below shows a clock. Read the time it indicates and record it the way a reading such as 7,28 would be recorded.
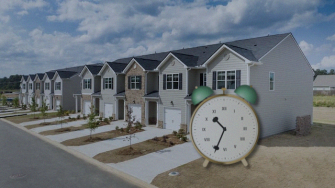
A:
10,34
